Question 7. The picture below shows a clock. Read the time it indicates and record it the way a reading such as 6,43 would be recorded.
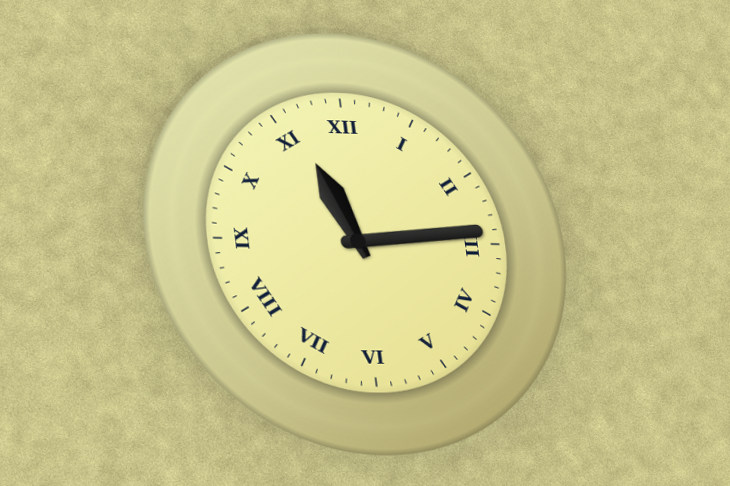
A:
11,14
